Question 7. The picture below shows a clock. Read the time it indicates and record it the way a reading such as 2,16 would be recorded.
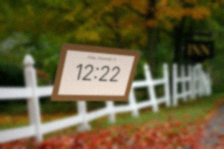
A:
12,22
